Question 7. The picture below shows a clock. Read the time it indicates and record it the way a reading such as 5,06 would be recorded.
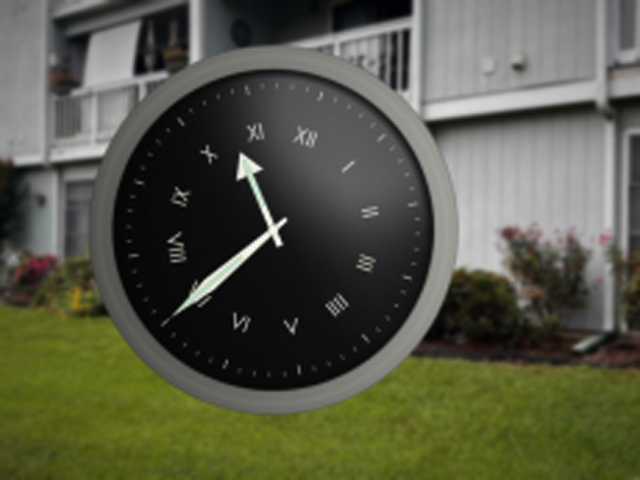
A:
10,35
